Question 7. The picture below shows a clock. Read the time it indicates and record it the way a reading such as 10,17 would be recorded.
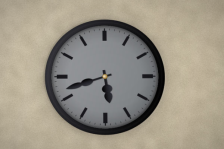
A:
5,42
